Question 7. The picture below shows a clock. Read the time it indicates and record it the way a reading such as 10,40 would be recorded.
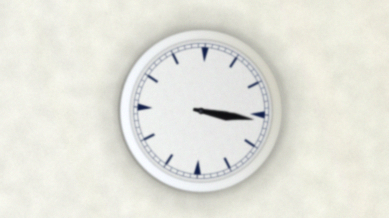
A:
3,16
